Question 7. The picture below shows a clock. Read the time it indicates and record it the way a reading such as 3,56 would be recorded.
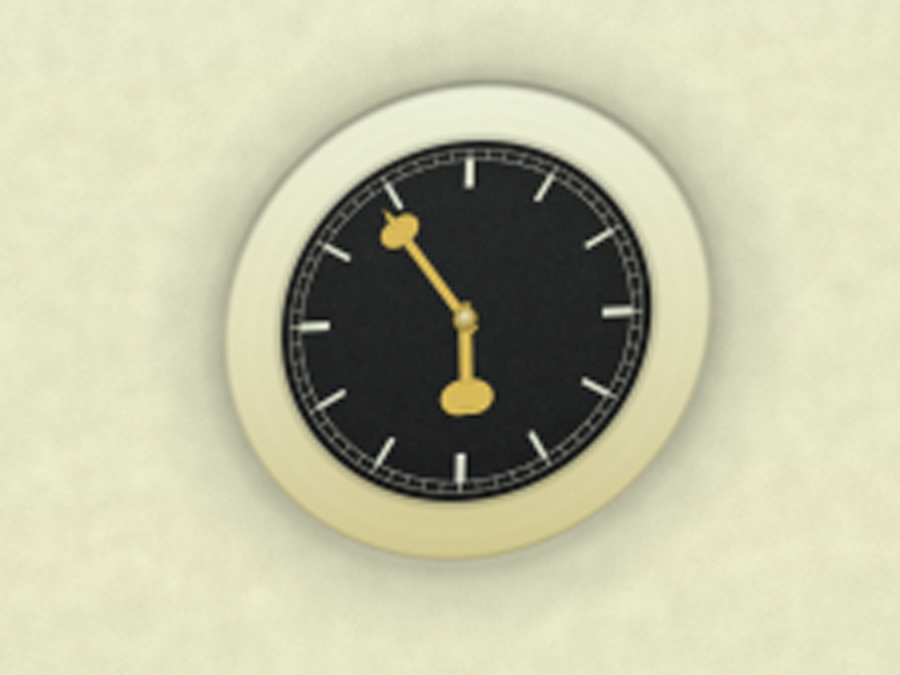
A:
5,54
